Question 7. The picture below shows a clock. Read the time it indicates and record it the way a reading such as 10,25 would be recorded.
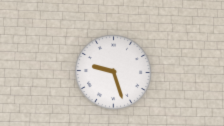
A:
9,27
